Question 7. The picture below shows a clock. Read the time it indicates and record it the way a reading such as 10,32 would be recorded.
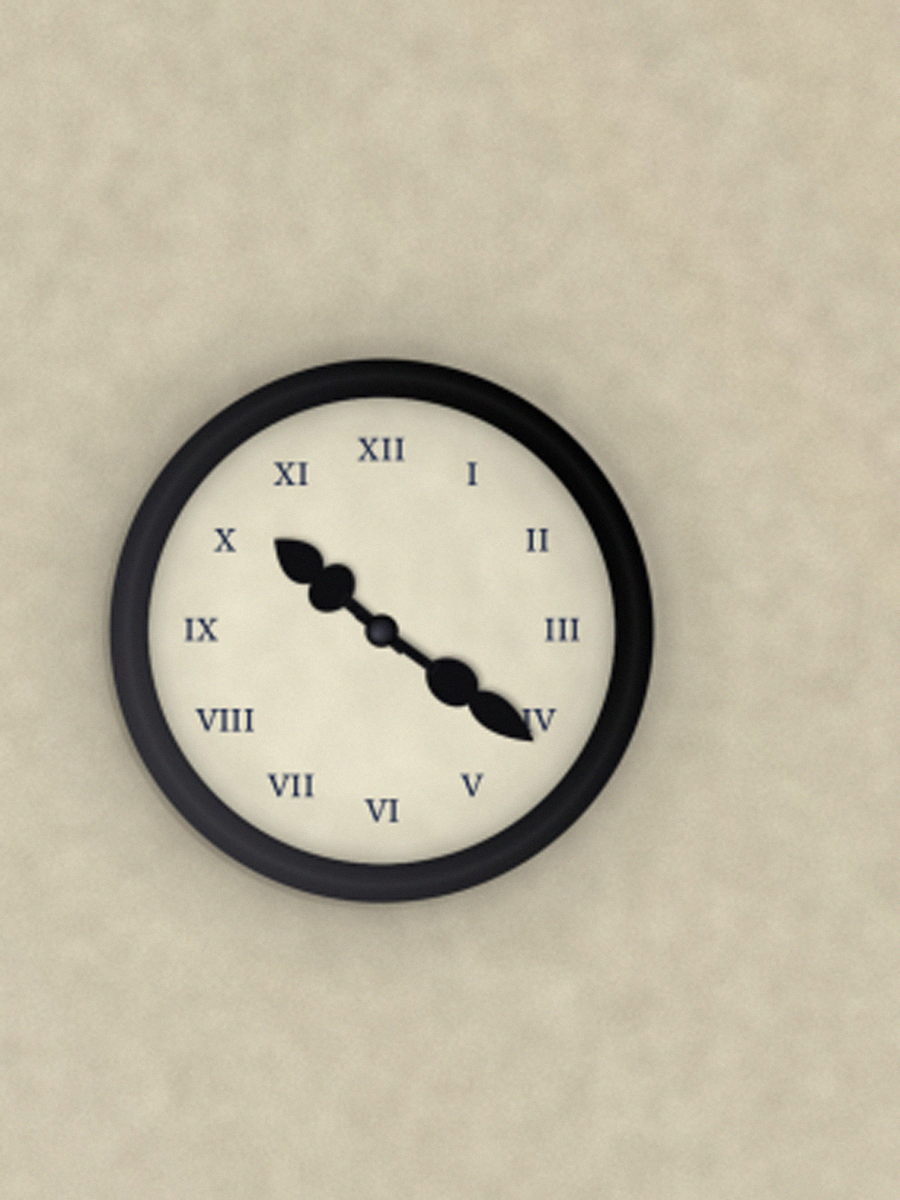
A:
10,21
